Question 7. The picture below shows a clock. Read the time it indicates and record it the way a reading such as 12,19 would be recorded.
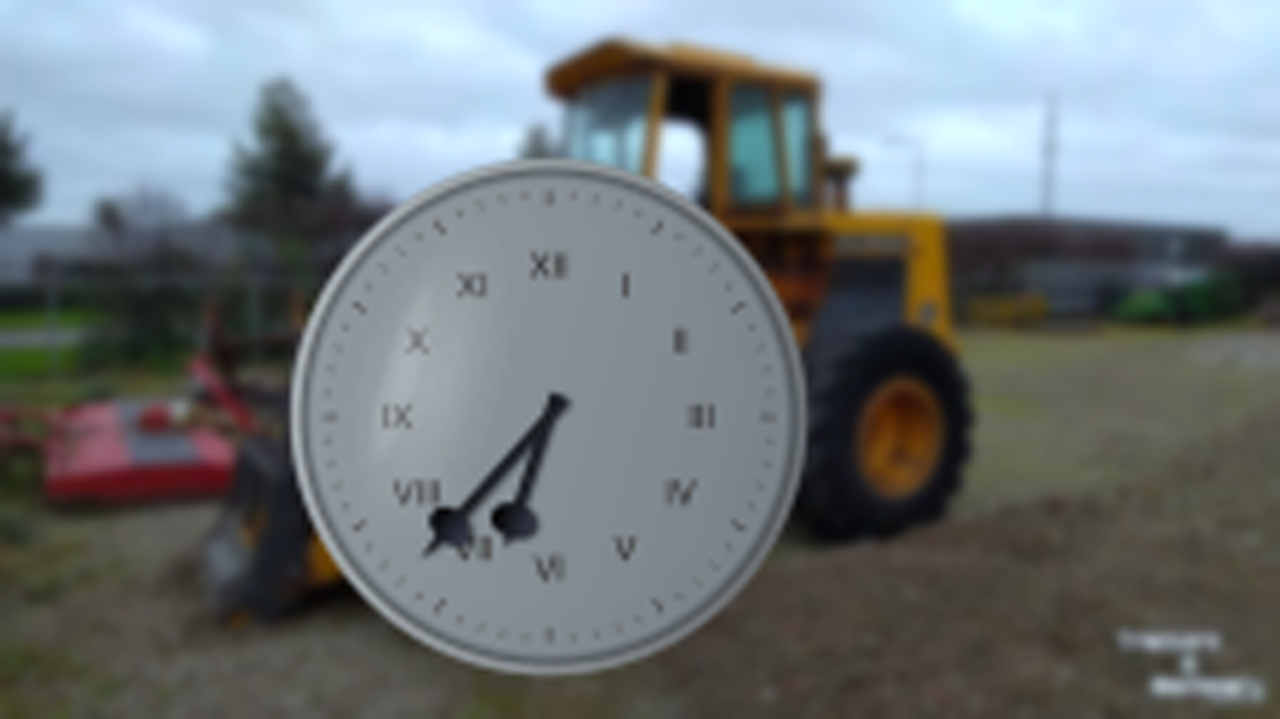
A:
6,37
